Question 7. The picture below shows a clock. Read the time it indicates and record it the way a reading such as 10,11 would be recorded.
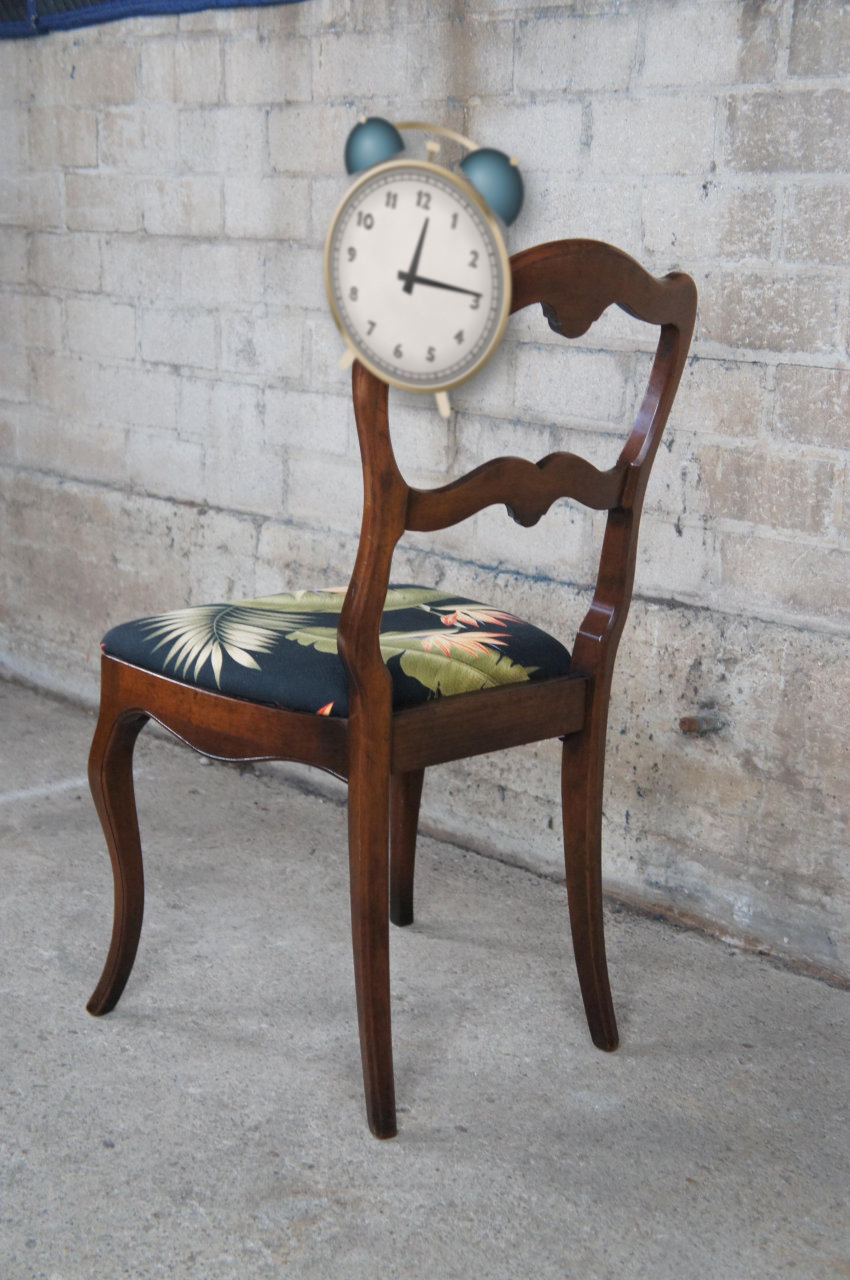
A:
12,14
